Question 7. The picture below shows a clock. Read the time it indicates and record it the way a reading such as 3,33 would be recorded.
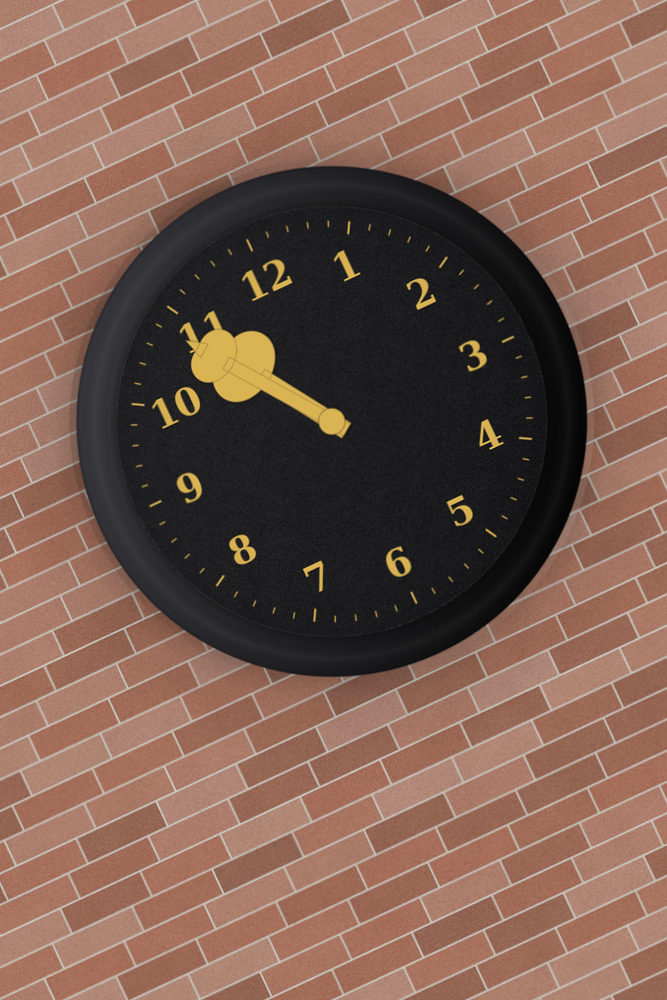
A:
10,54
